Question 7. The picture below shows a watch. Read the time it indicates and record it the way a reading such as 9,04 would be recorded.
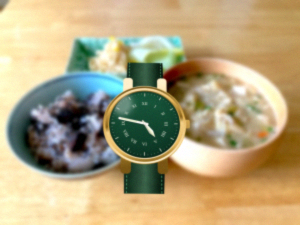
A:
4,47
